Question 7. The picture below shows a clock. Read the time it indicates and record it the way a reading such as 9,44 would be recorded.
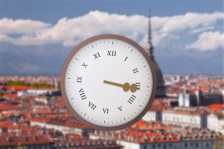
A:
3,16
